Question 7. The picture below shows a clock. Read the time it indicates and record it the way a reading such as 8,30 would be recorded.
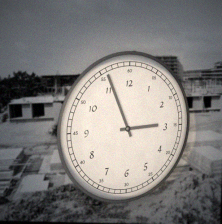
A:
2,56
